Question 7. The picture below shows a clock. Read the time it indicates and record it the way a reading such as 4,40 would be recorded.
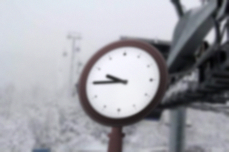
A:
9,45
